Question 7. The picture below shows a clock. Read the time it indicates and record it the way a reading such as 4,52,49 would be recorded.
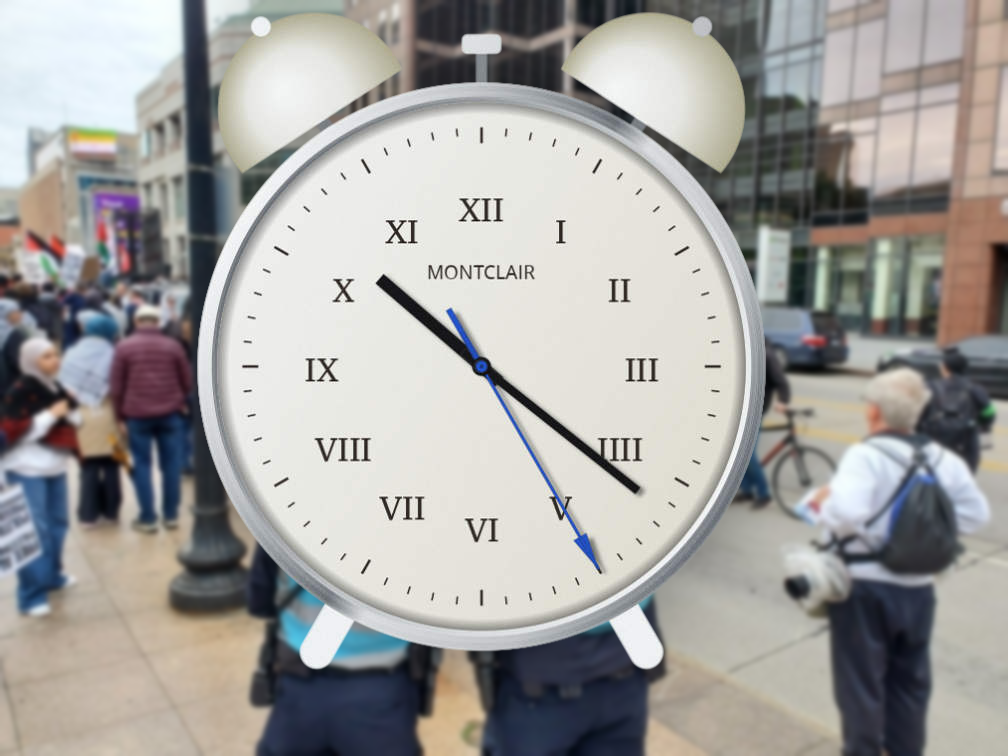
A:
10,21,25
